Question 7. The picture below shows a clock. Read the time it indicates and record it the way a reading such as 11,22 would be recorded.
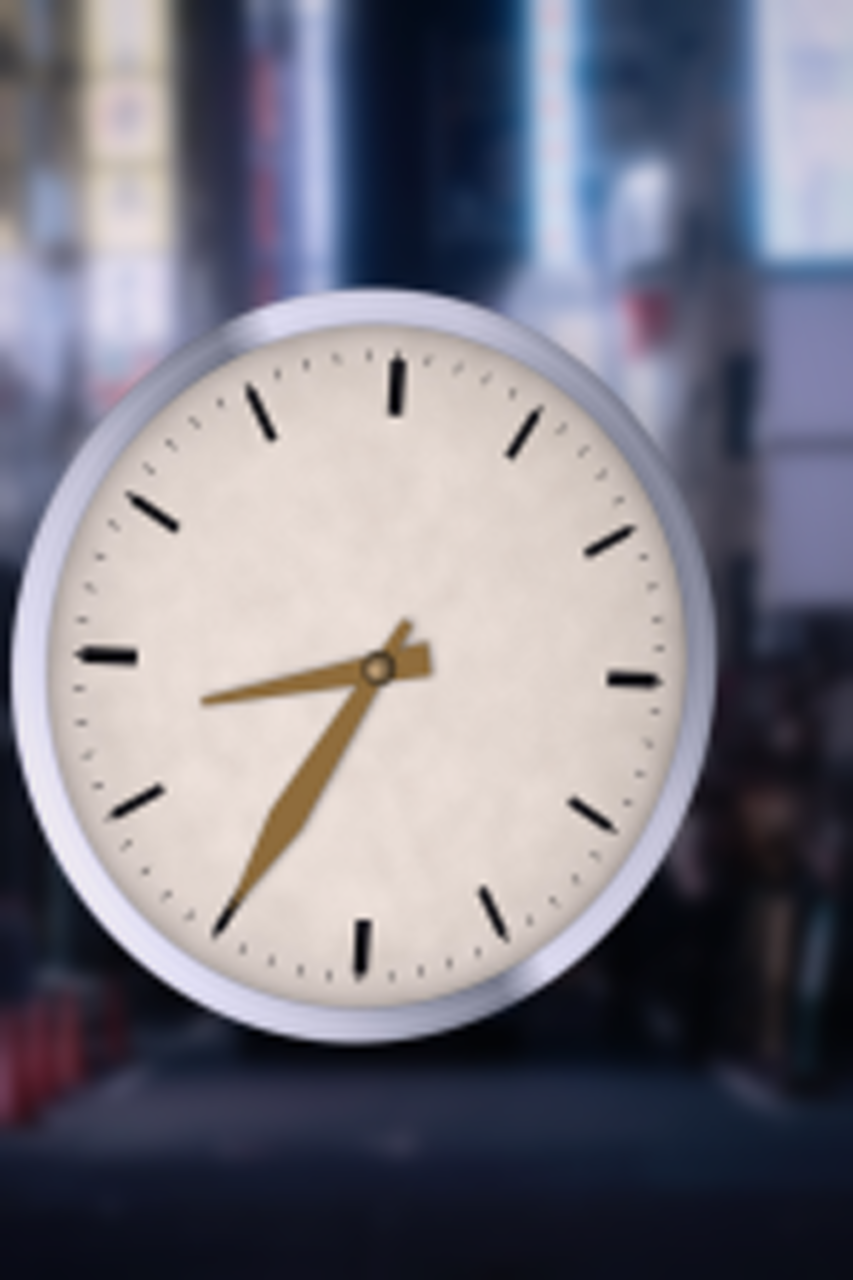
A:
8,35
